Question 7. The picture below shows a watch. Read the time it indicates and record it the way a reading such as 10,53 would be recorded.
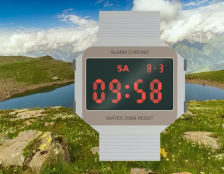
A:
9,58
